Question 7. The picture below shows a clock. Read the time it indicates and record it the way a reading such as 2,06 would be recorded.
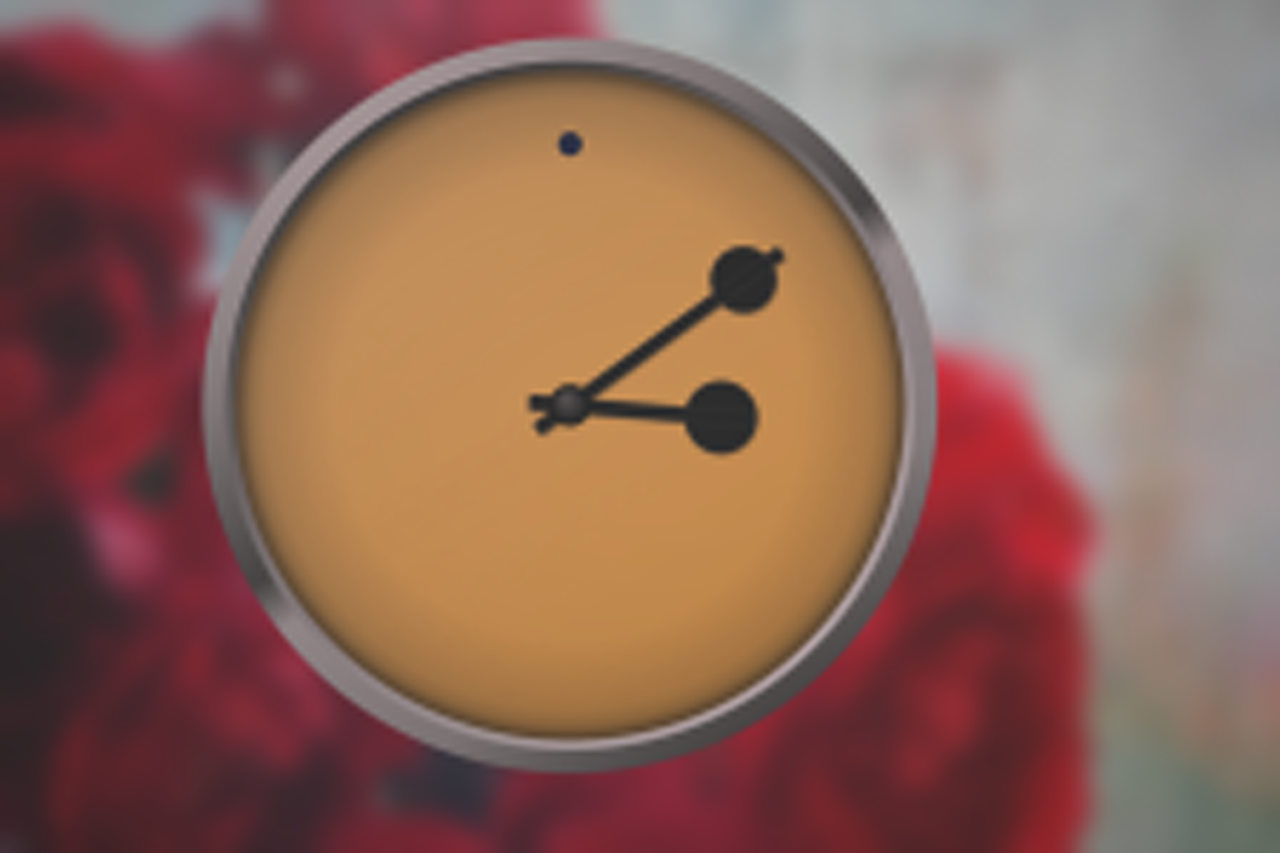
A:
3,09
